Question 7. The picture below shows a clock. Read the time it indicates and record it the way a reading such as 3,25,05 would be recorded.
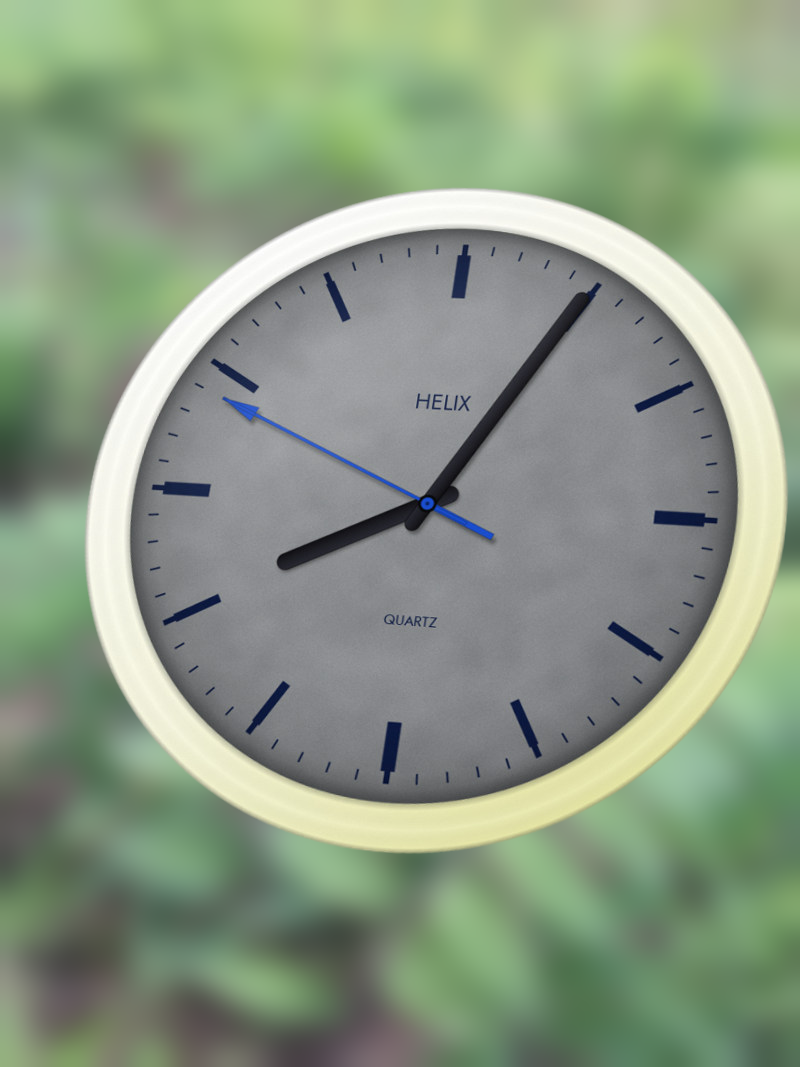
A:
8,04,49
